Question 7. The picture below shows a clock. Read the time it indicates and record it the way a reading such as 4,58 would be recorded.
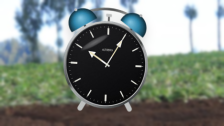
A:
10,05
